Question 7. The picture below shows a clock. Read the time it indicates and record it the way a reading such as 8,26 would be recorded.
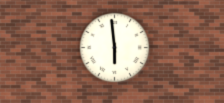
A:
5,59
